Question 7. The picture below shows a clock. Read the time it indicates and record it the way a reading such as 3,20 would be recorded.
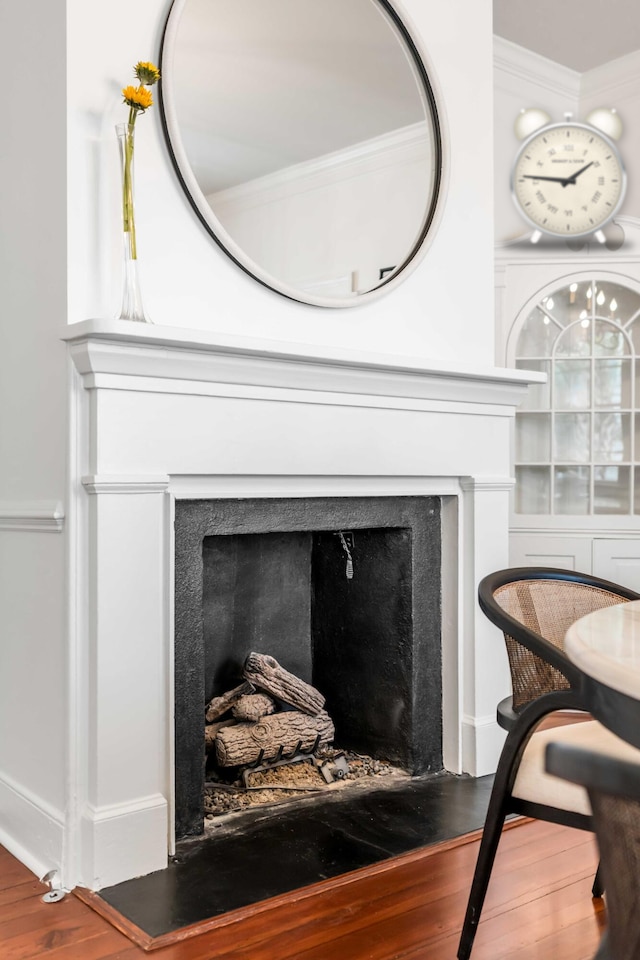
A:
1,46
